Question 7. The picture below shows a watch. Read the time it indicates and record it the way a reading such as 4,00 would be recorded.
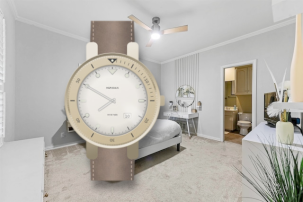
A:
7,50
